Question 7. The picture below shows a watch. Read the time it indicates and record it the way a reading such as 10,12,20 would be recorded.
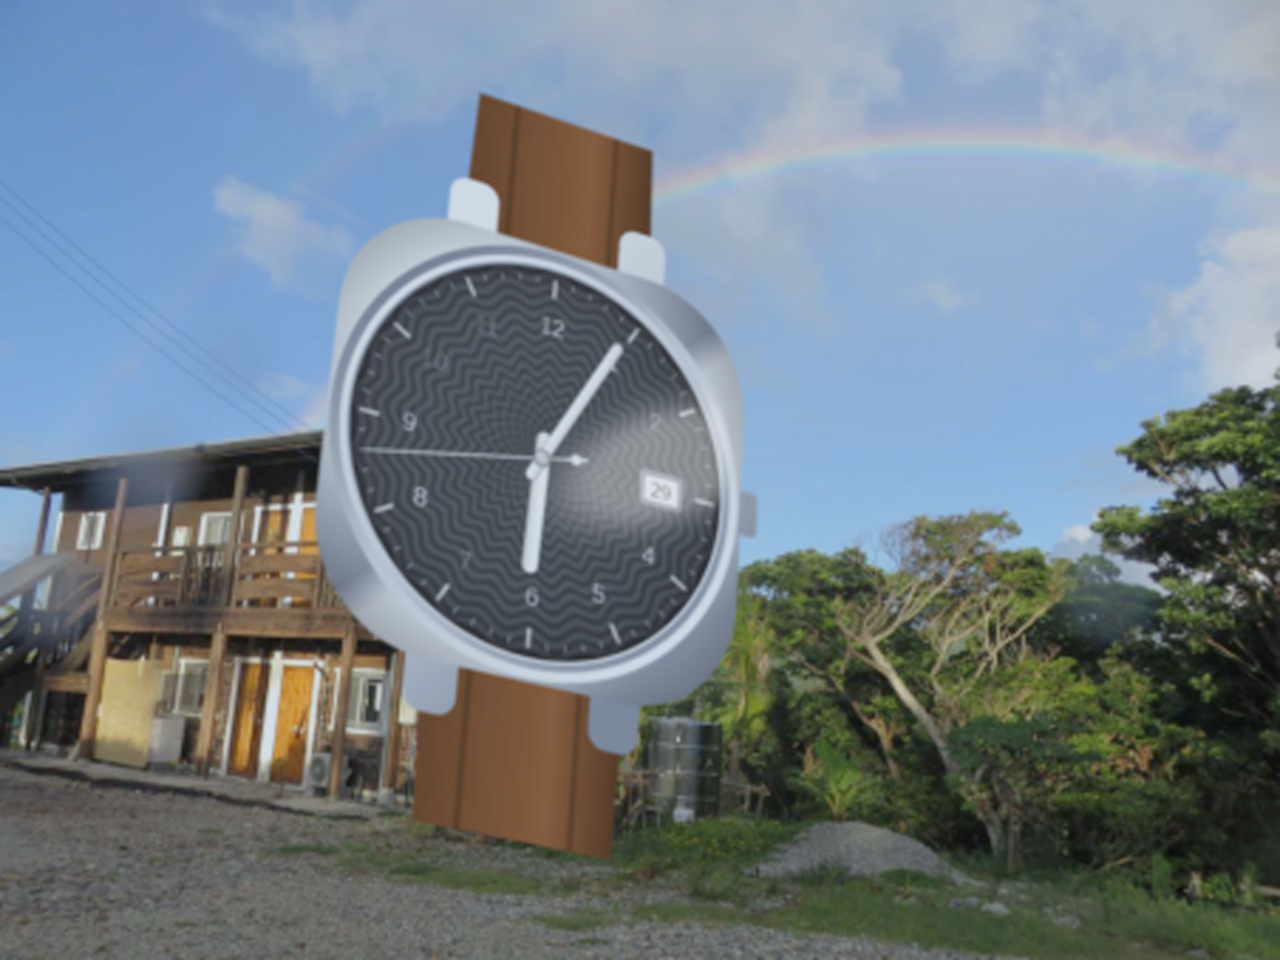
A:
6,04,43
